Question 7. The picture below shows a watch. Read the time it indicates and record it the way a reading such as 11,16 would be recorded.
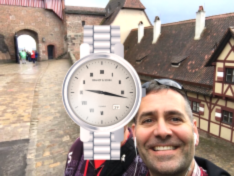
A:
9,17
